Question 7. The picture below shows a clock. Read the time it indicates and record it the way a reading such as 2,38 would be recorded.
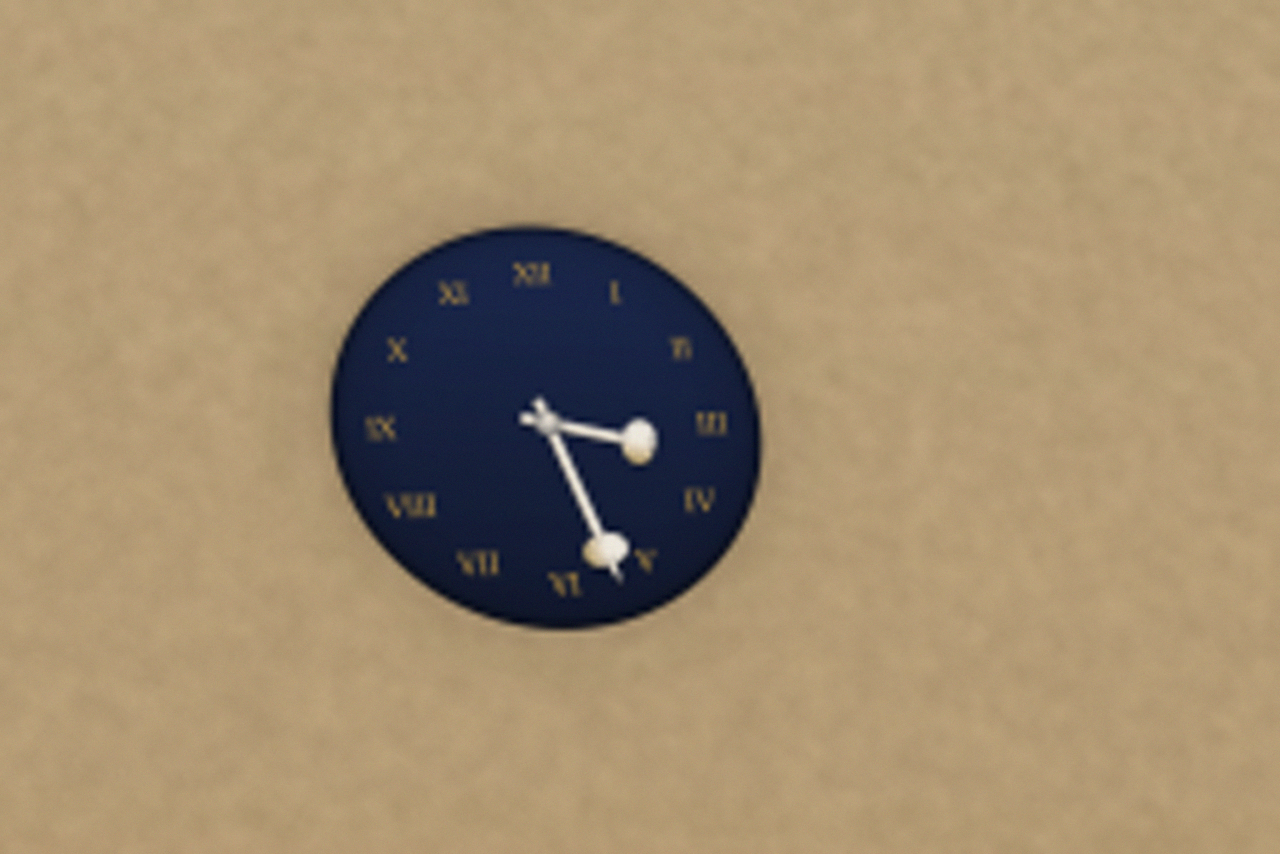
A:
3,27
